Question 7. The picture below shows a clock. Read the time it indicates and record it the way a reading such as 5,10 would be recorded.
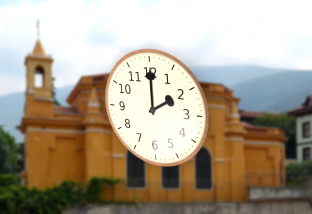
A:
2,00
